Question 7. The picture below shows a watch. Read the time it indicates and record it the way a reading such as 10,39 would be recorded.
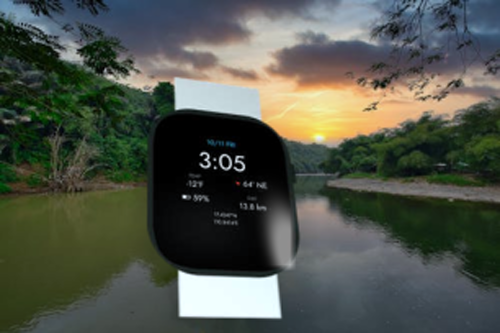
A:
3,05
